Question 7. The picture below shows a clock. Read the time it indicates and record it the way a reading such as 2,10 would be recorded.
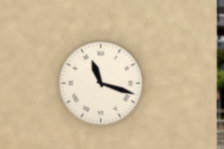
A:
11,18
